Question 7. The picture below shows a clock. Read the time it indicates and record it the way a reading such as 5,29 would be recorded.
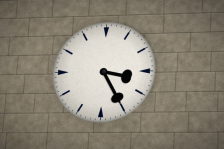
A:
3,25
